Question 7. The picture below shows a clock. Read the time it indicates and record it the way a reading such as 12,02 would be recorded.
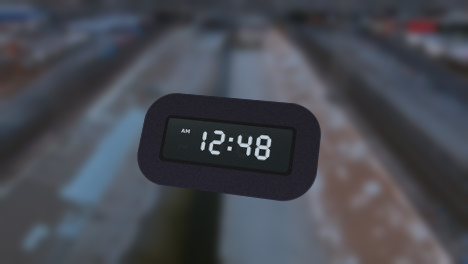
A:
12,48
